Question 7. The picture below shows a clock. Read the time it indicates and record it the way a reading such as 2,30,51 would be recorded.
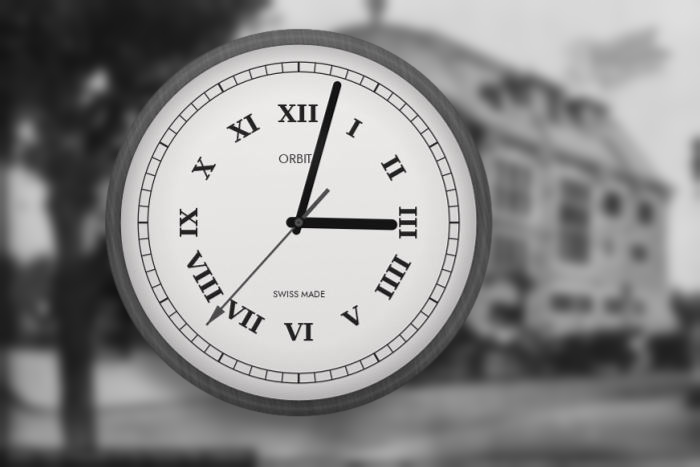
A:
3,02,37
